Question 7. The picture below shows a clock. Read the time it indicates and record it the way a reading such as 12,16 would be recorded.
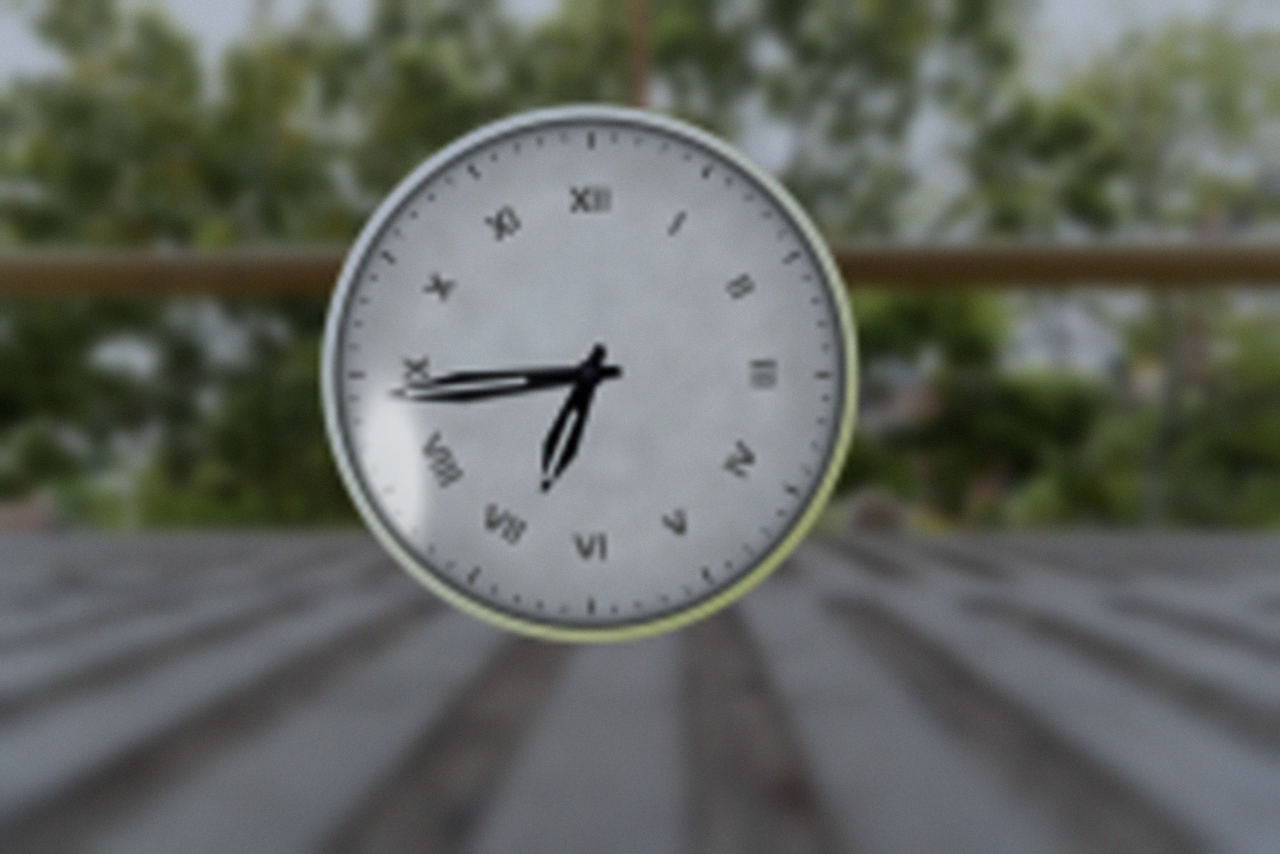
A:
6,44
